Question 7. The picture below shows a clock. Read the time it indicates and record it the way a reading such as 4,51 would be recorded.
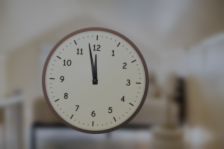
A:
11,58
